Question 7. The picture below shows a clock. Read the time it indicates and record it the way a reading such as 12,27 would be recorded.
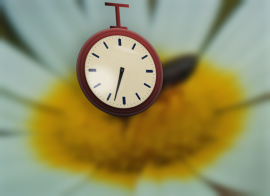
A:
6,33
